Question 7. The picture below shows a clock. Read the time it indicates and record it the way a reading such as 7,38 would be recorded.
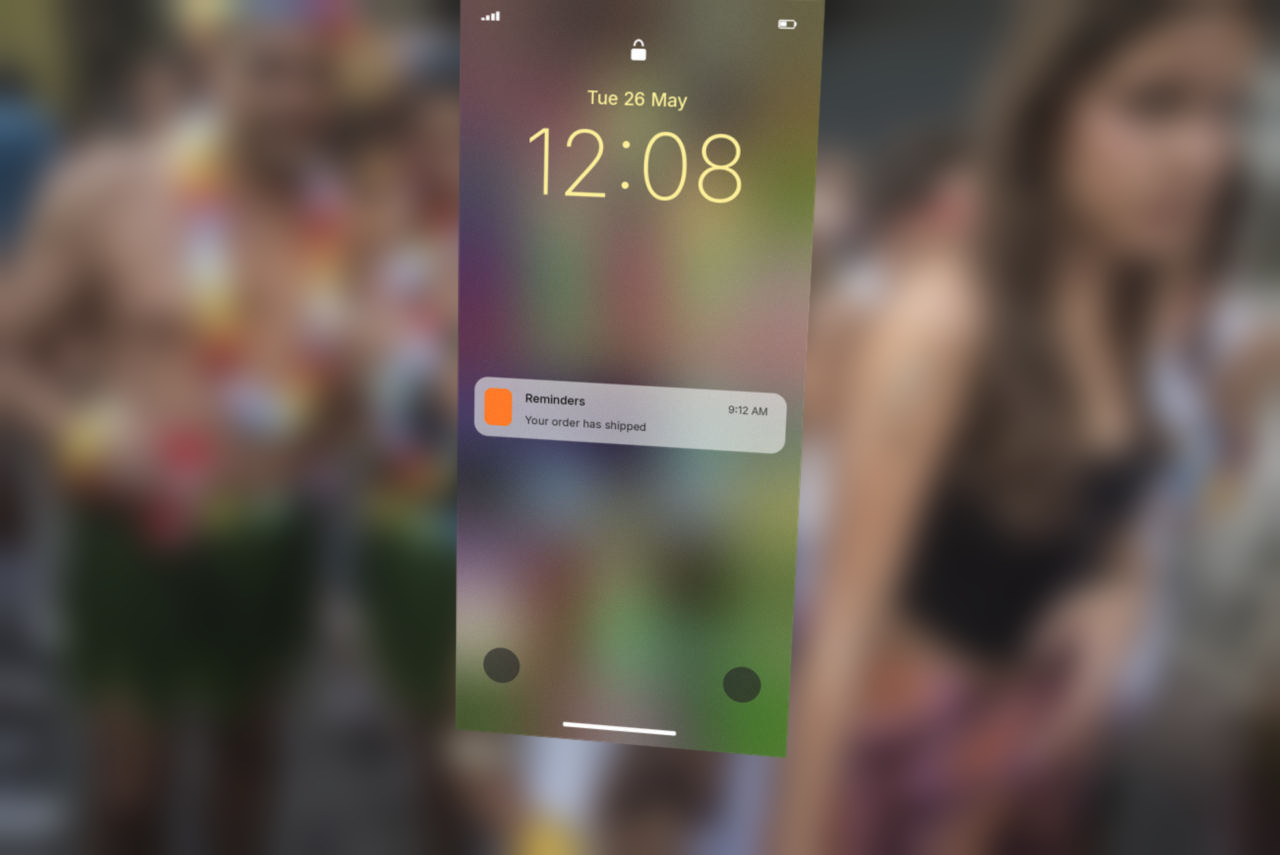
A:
12,08
